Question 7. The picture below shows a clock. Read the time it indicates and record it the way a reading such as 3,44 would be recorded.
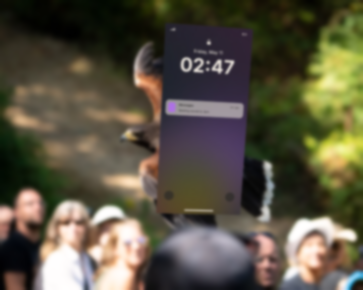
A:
2,47
